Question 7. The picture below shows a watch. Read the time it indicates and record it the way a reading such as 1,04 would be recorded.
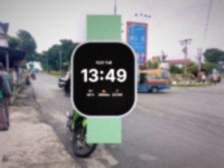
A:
13,49
